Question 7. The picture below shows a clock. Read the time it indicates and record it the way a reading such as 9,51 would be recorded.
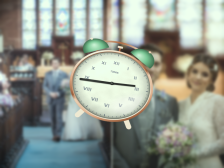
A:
2,44
